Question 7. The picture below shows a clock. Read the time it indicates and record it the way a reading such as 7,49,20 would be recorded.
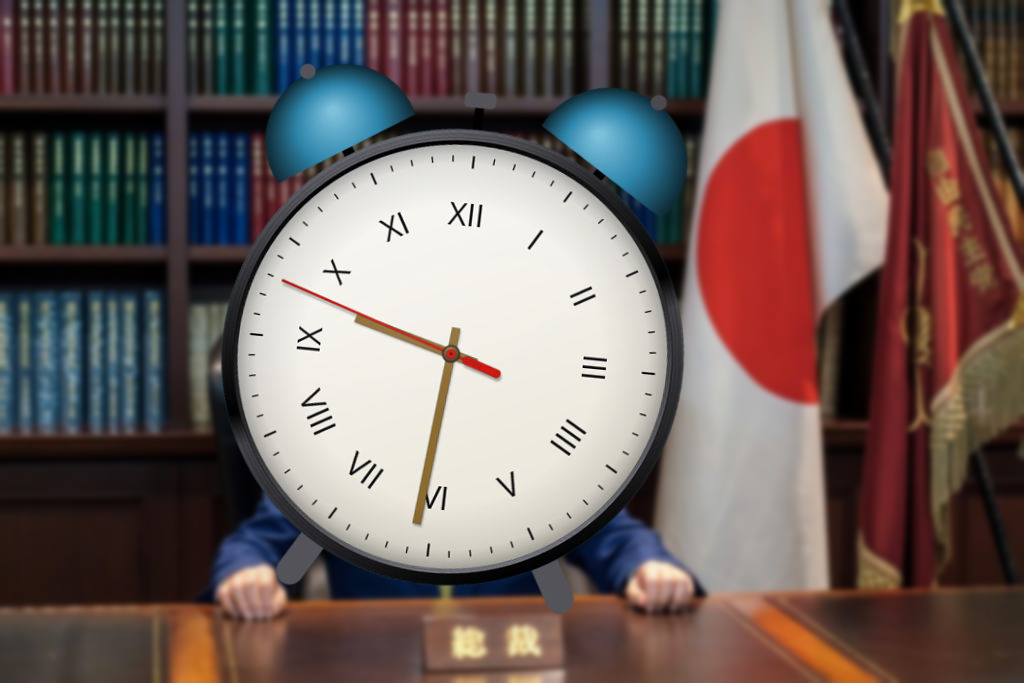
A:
9,30,48
